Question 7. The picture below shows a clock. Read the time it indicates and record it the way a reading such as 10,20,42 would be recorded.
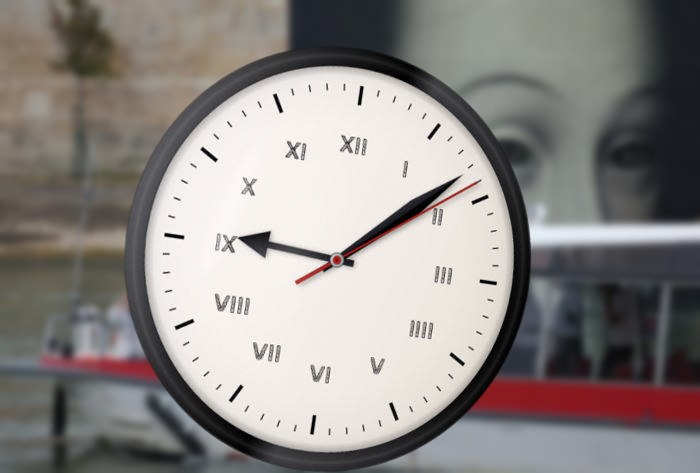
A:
9,08,09
